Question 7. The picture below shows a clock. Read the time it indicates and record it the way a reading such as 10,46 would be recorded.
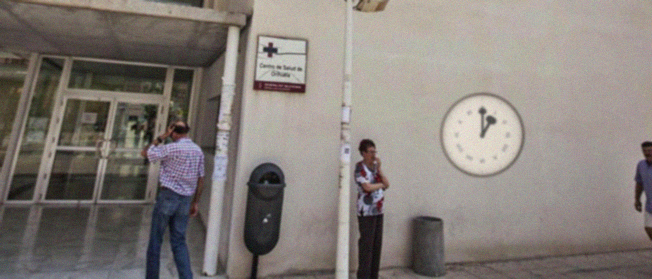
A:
1,00
